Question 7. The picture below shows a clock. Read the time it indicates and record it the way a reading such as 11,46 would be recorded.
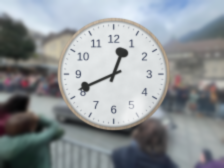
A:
12,41
